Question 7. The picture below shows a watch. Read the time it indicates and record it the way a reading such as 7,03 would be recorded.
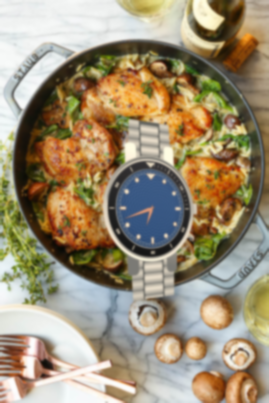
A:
6,42
